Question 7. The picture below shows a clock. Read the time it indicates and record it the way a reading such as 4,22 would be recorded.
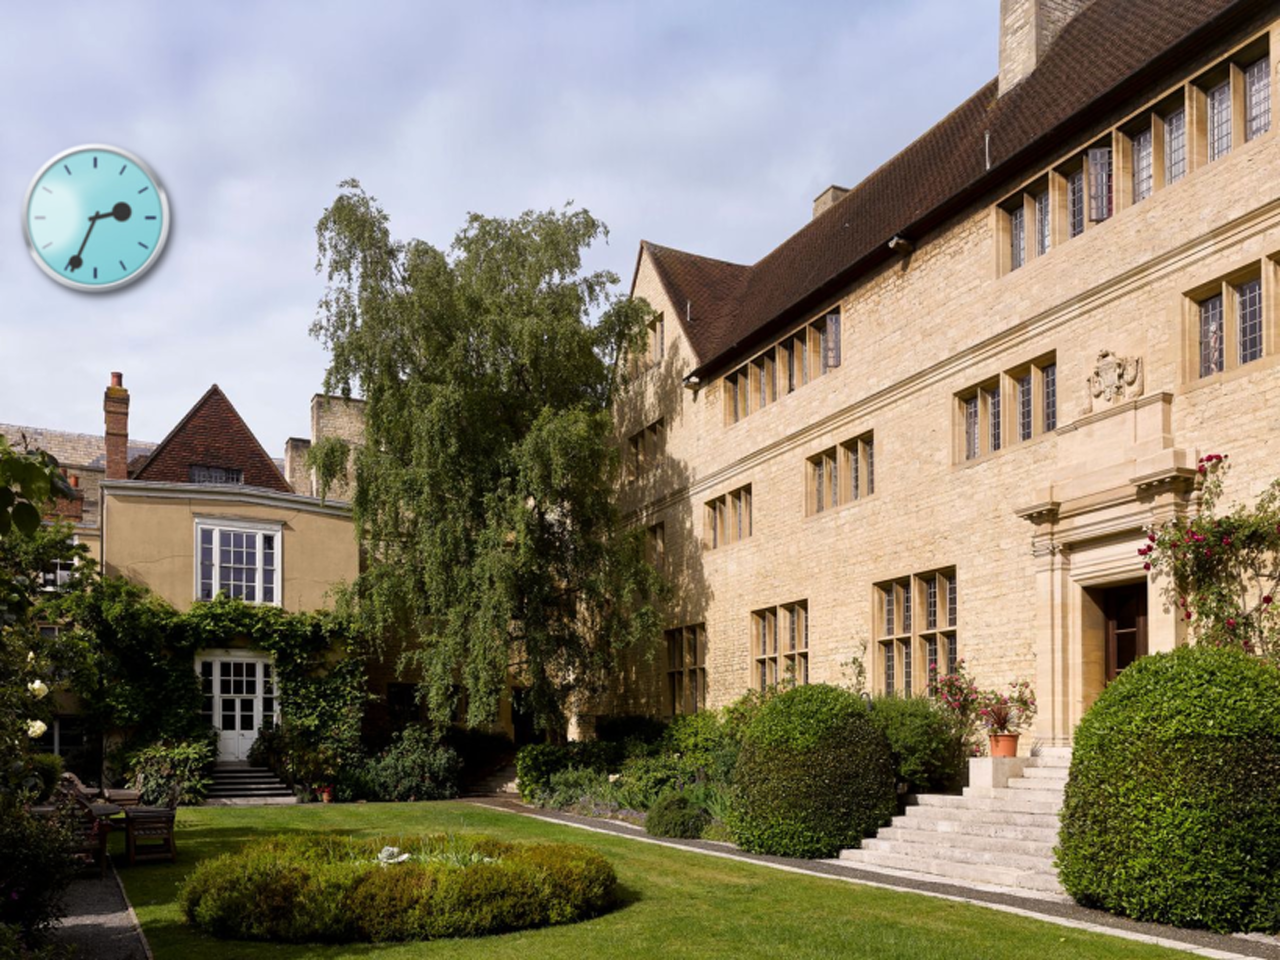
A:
2,34
